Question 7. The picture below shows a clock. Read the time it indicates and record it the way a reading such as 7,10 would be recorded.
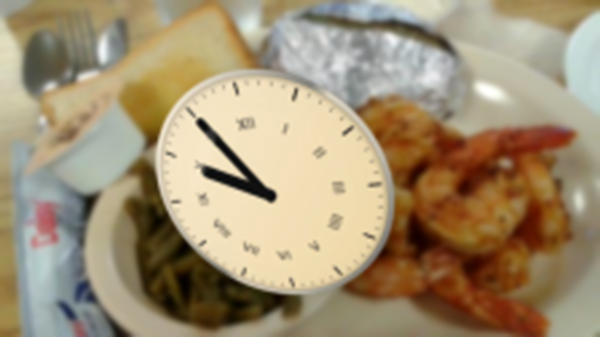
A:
9,55
